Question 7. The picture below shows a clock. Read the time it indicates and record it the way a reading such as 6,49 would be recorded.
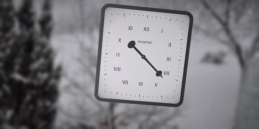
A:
10,22
